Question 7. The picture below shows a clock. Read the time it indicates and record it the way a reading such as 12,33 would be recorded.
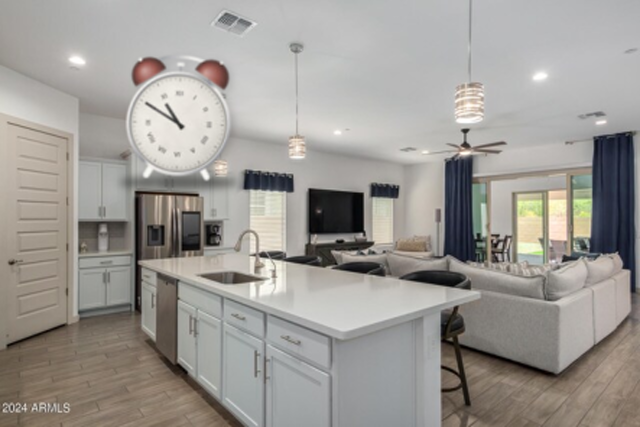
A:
10,50
